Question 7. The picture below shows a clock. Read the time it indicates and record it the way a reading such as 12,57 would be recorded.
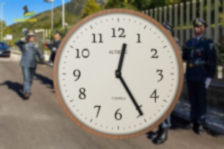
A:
12,25
